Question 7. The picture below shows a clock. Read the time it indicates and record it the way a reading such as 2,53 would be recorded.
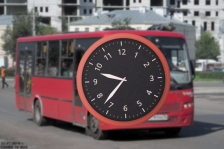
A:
9,37
